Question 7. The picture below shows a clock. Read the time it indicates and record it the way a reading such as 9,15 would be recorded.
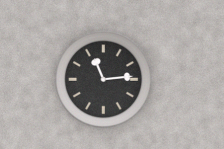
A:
11,14
